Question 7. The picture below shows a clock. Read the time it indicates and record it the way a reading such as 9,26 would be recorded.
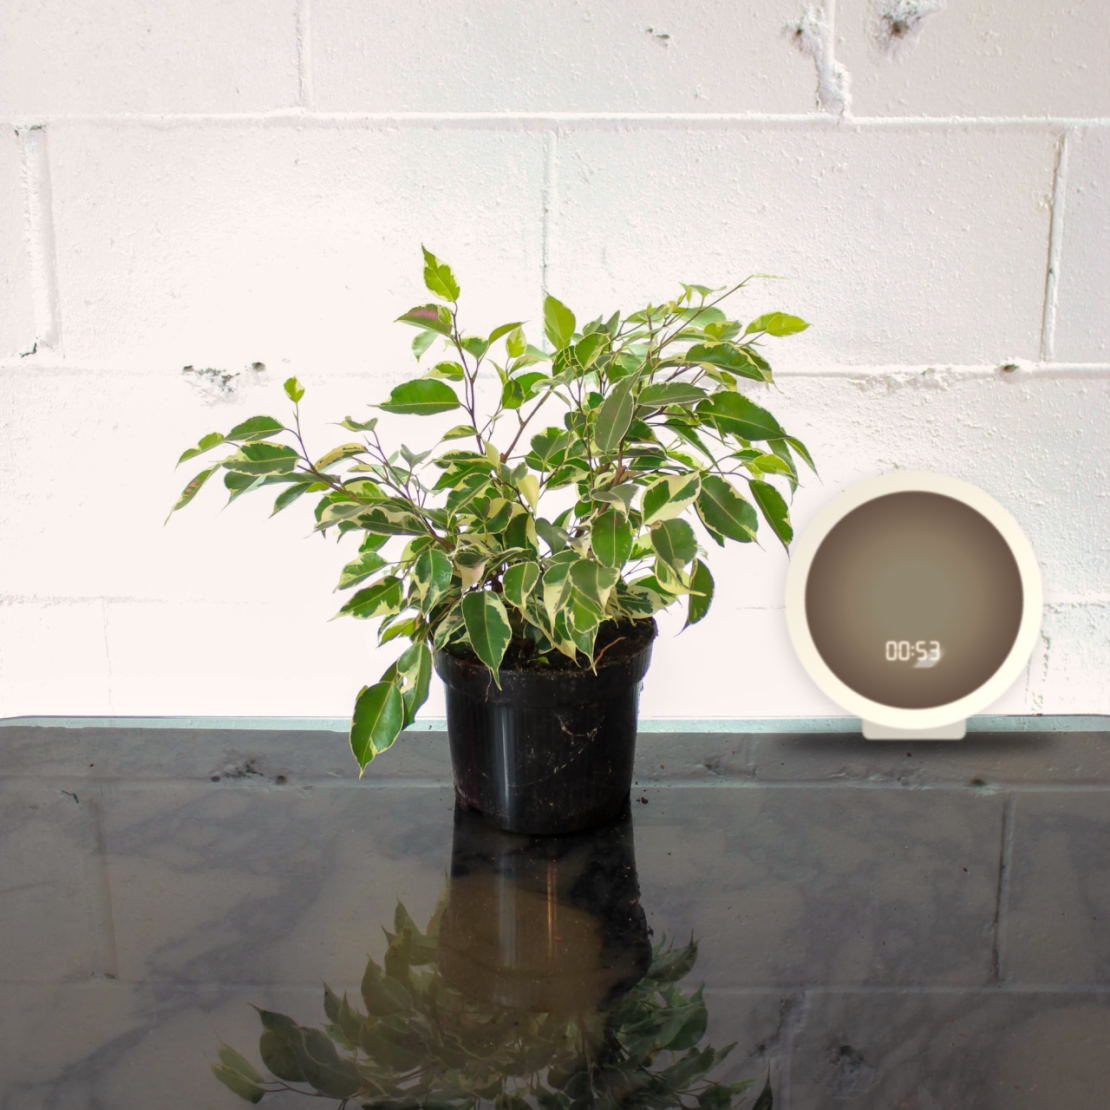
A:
0,53
